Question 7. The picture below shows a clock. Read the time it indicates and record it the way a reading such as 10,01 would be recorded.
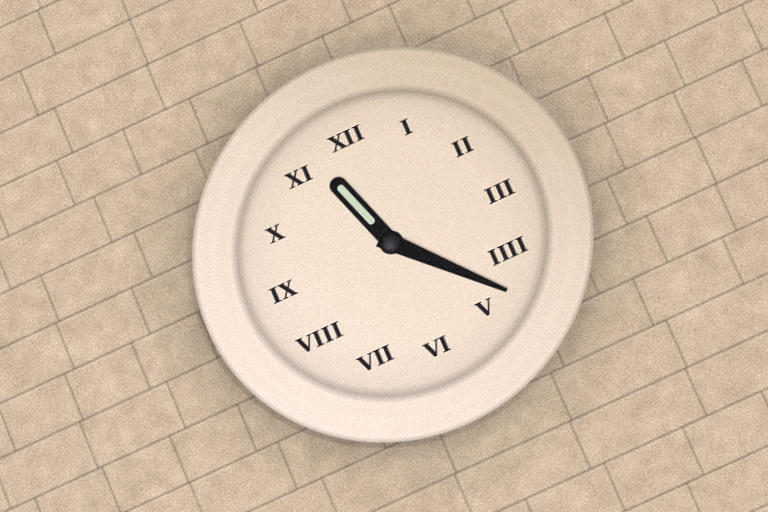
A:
11,23
